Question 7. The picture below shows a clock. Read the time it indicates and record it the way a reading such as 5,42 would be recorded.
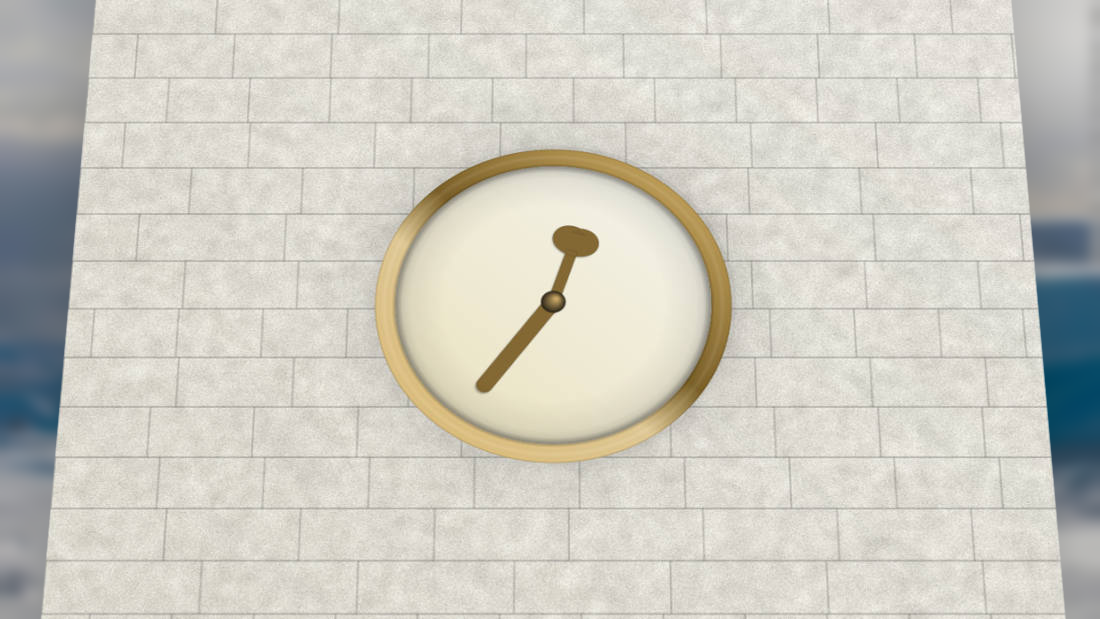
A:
12,36
